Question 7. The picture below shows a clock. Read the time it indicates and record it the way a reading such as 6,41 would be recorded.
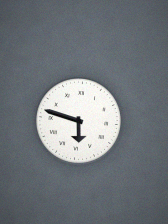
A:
5,47
